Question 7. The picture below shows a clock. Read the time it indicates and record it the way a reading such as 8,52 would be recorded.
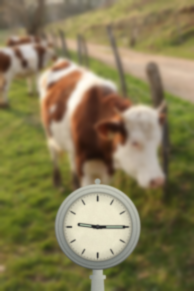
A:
9,15
